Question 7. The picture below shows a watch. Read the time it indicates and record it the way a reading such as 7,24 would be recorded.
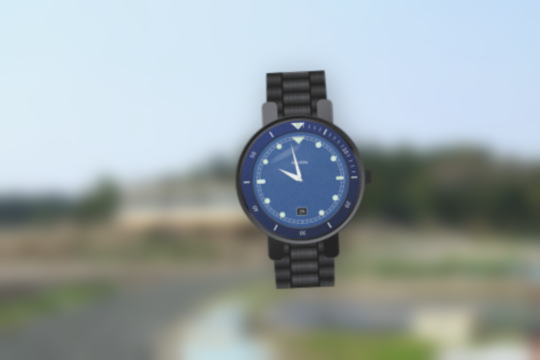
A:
9,58
